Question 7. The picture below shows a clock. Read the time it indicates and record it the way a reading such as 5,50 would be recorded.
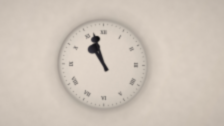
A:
10,57
